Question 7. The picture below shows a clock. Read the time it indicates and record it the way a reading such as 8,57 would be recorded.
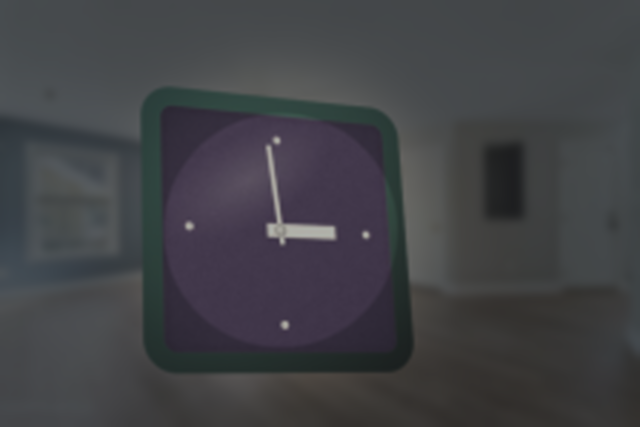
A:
2,59
